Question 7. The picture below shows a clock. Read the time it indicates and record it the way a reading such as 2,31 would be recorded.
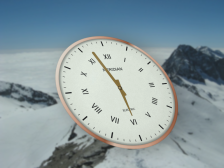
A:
5,57
